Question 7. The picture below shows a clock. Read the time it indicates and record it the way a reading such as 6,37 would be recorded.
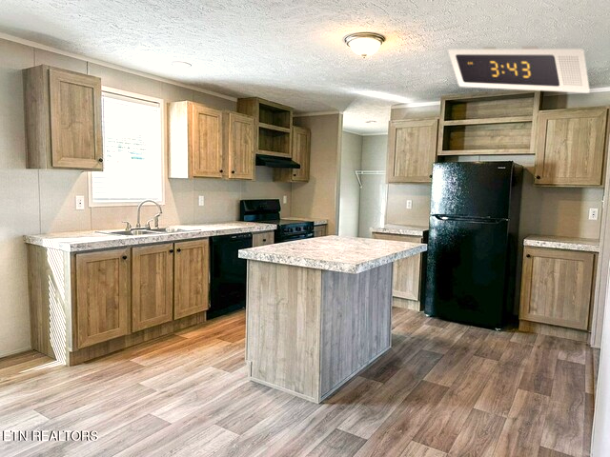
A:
3,43
